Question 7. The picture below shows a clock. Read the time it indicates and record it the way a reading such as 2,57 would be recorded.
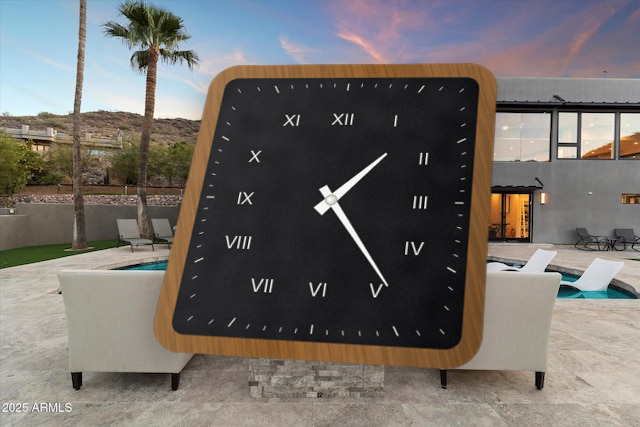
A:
1,24
